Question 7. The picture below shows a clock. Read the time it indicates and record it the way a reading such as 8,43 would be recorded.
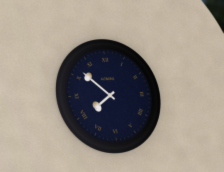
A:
7,52
